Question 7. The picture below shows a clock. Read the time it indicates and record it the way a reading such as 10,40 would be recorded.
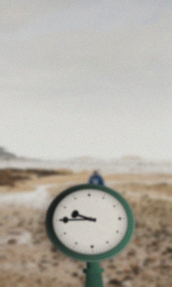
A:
9,45
